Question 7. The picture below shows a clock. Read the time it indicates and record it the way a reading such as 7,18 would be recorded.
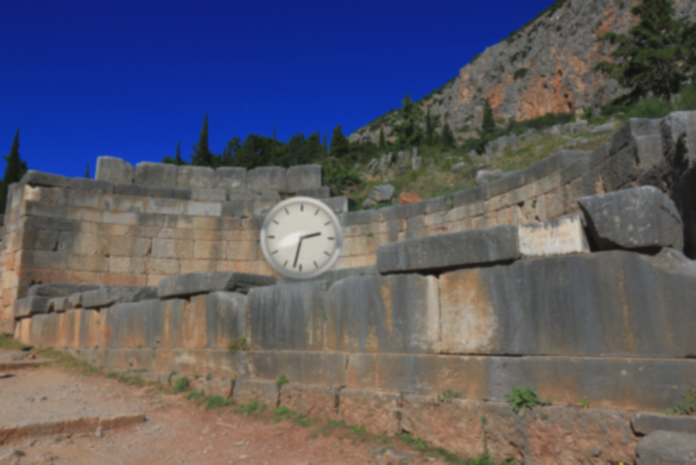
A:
2,32
